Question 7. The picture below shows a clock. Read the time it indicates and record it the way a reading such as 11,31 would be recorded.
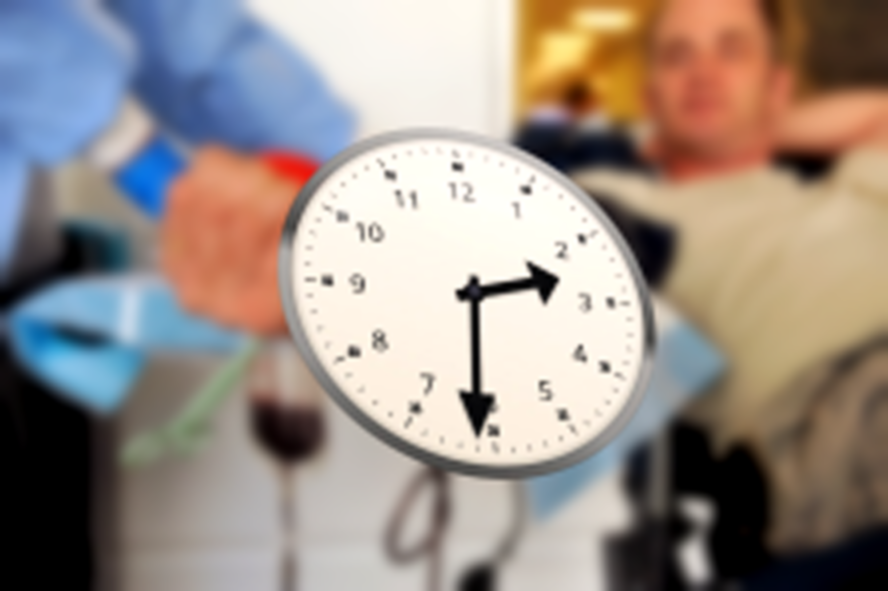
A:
2,31
